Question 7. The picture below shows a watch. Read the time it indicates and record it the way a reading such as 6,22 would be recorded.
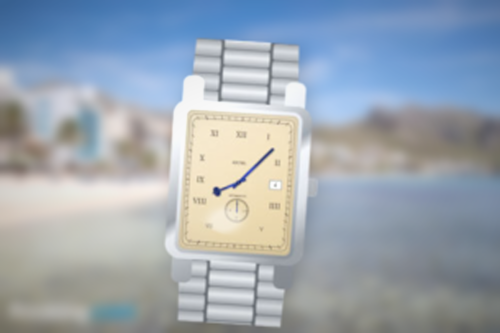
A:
8,07
